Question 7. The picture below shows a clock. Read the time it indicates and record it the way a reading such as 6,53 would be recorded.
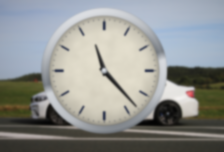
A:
11,23
